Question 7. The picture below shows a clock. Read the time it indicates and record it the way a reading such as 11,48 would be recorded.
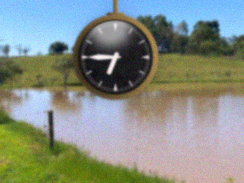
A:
6,45
